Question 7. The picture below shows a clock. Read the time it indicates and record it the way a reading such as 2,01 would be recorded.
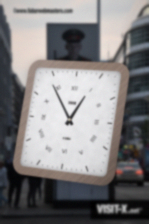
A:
12,54
